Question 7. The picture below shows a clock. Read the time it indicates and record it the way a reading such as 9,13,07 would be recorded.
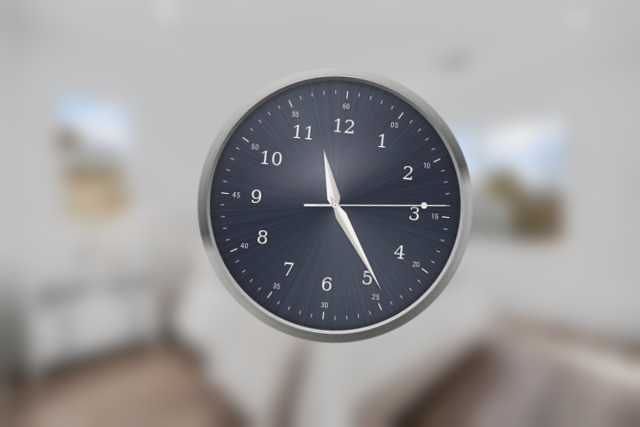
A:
11,24,14
